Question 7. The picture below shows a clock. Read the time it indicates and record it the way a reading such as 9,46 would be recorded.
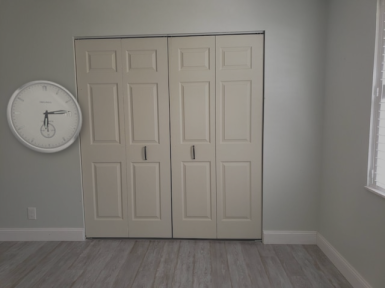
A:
6,14
